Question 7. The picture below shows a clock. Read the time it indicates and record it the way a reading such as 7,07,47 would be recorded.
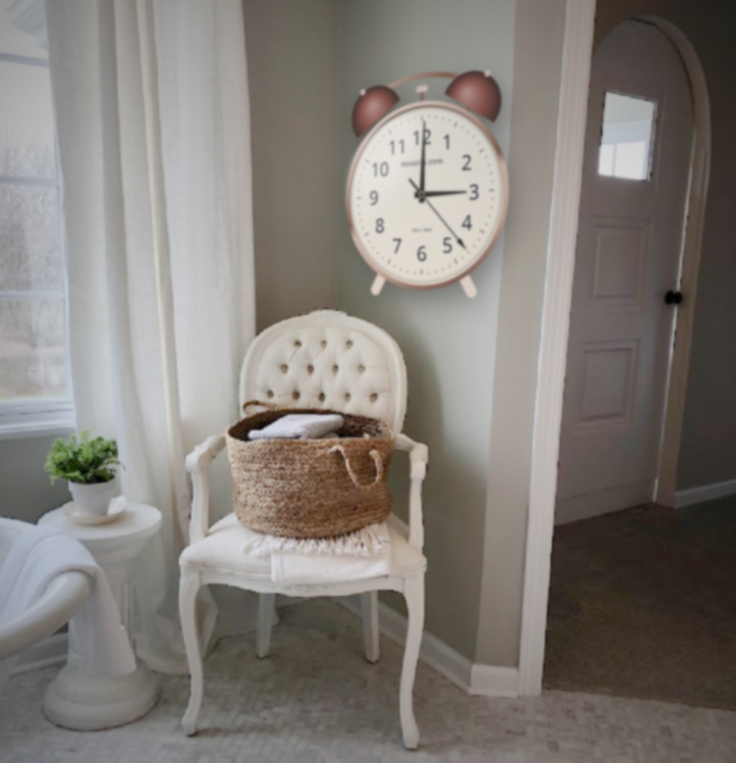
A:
3,00,23
